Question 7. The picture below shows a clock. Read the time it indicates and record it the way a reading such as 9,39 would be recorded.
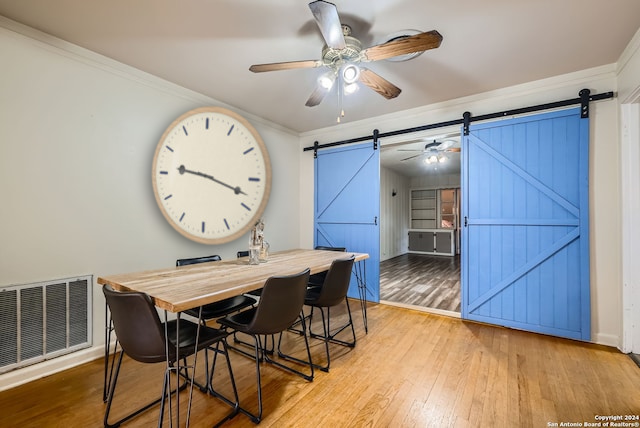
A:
9,18
